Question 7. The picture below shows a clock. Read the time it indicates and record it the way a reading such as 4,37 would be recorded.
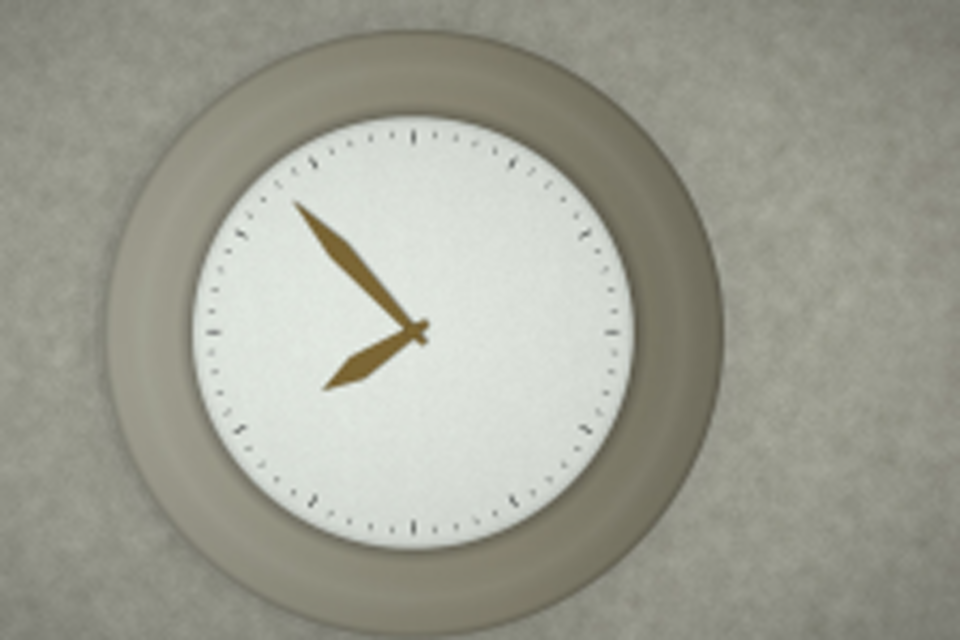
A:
7,53
